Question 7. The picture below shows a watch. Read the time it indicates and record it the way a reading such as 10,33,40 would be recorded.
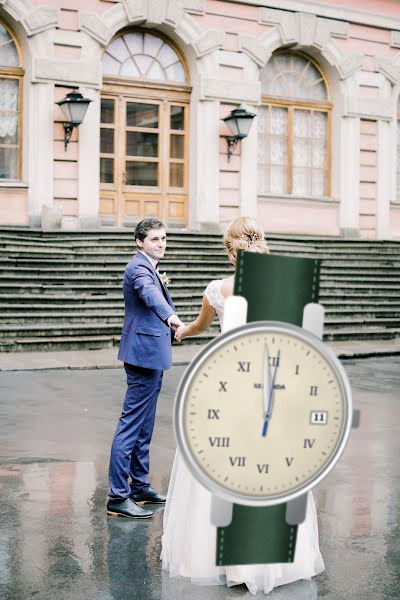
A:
11,59,01
